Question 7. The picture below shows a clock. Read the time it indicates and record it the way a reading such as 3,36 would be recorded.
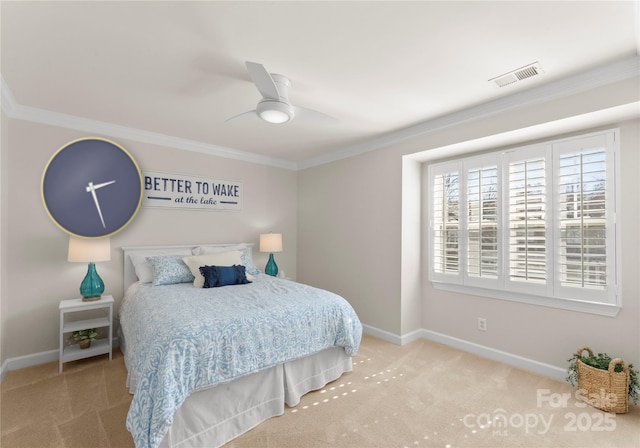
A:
2,27
